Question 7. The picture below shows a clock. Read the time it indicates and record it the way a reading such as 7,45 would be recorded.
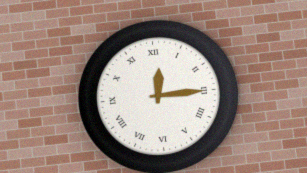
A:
12,15
